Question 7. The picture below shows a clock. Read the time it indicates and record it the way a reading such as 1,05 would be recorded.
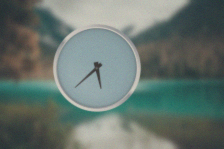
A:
5,38
